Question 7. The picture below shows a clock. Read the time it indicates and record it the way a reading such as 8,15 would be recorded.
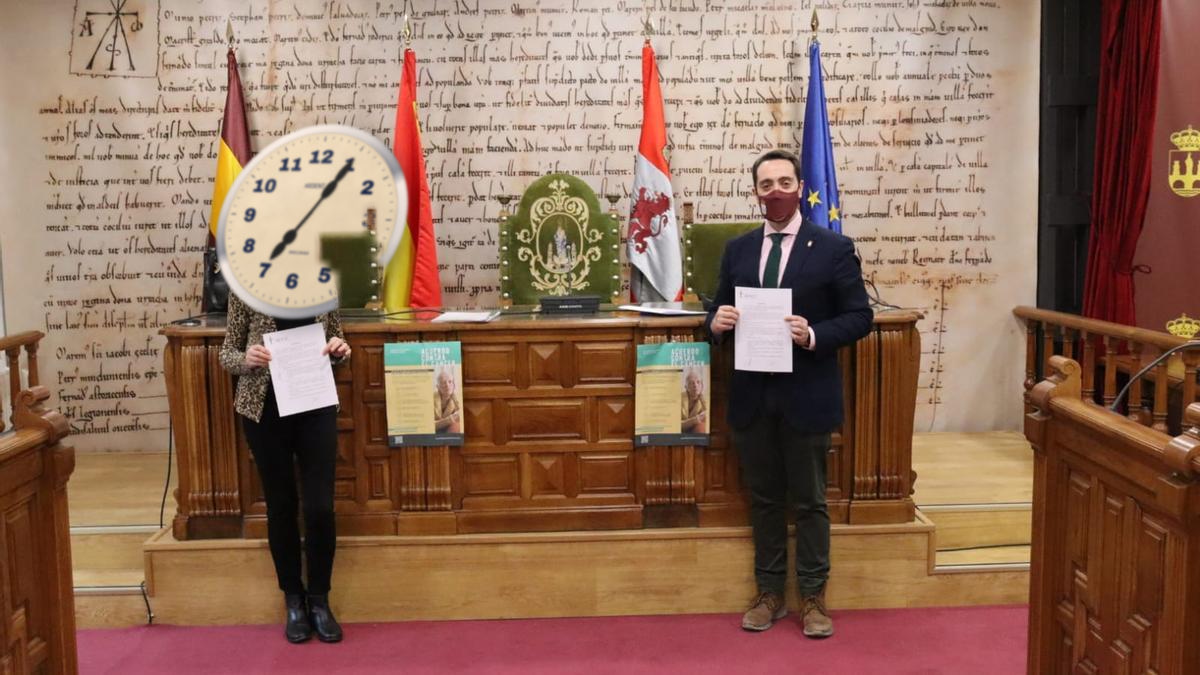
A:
7,05
